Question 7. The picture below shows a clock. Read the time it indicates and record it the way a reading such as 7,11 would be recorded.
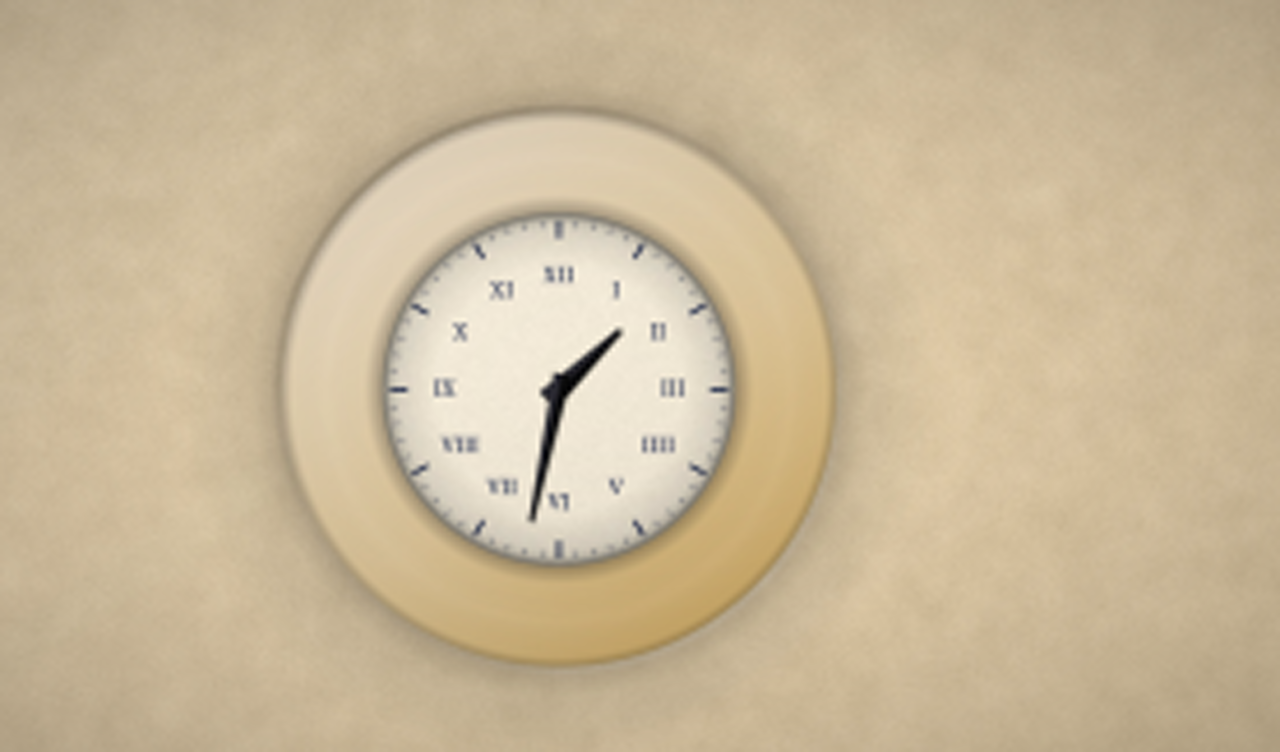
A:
1,32
